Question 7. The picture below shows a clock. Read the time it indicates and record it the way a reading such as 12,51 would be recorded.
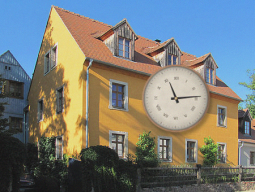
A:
11,14
